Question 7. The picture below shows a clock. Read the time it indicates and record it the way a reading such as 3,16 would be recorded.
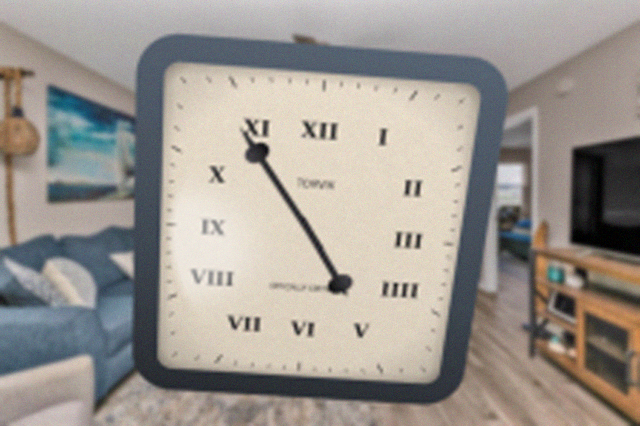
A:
4,54
